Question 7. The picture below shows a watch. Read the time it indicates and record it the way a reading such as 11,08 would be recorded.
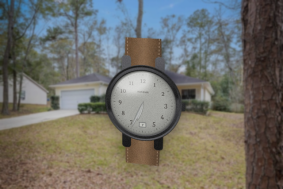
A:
6,34
